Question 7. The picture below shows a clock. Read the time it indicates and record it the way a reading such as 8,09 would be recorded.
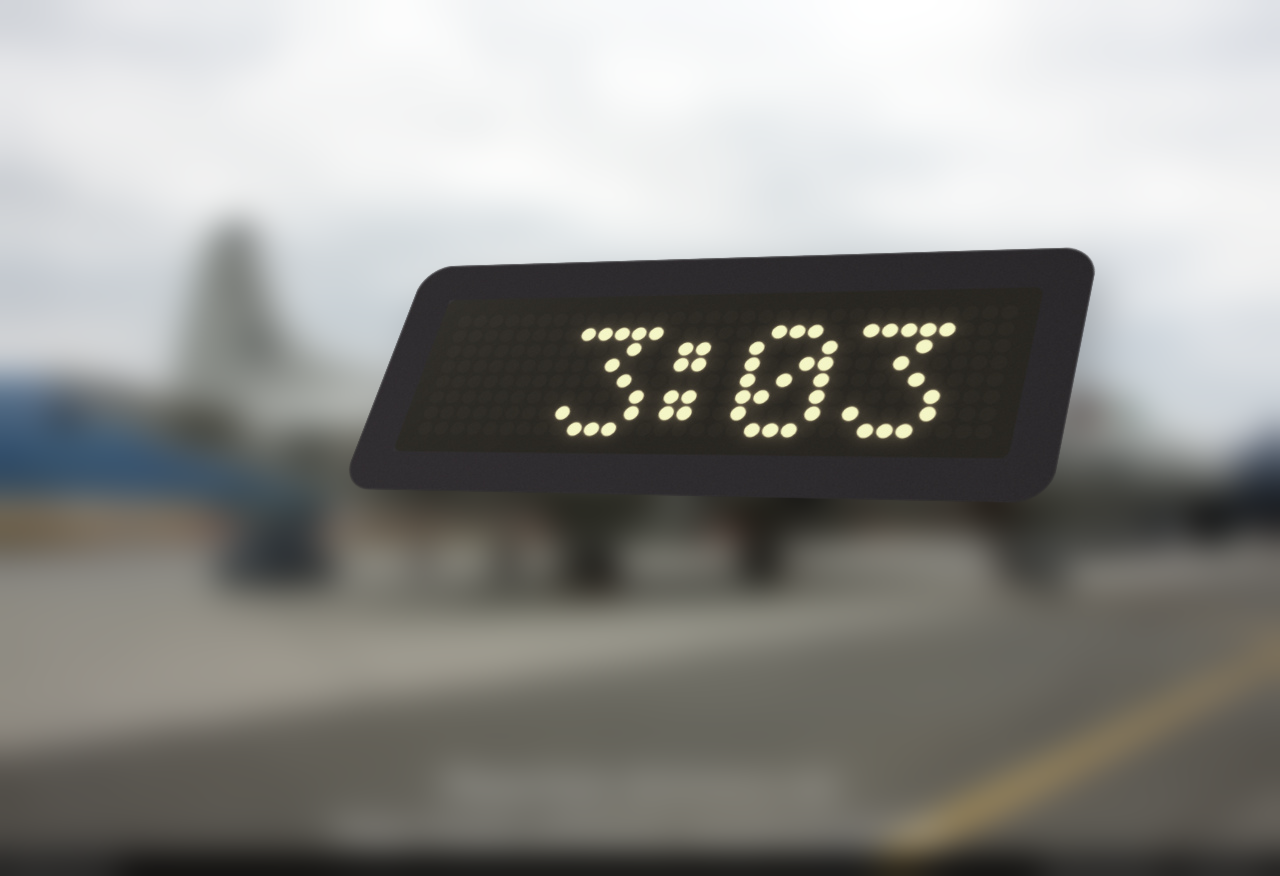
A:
3,03
